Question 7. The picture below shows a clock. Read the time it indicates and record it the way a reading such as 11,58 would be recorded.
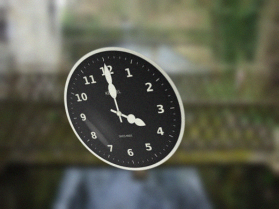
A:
4,00
